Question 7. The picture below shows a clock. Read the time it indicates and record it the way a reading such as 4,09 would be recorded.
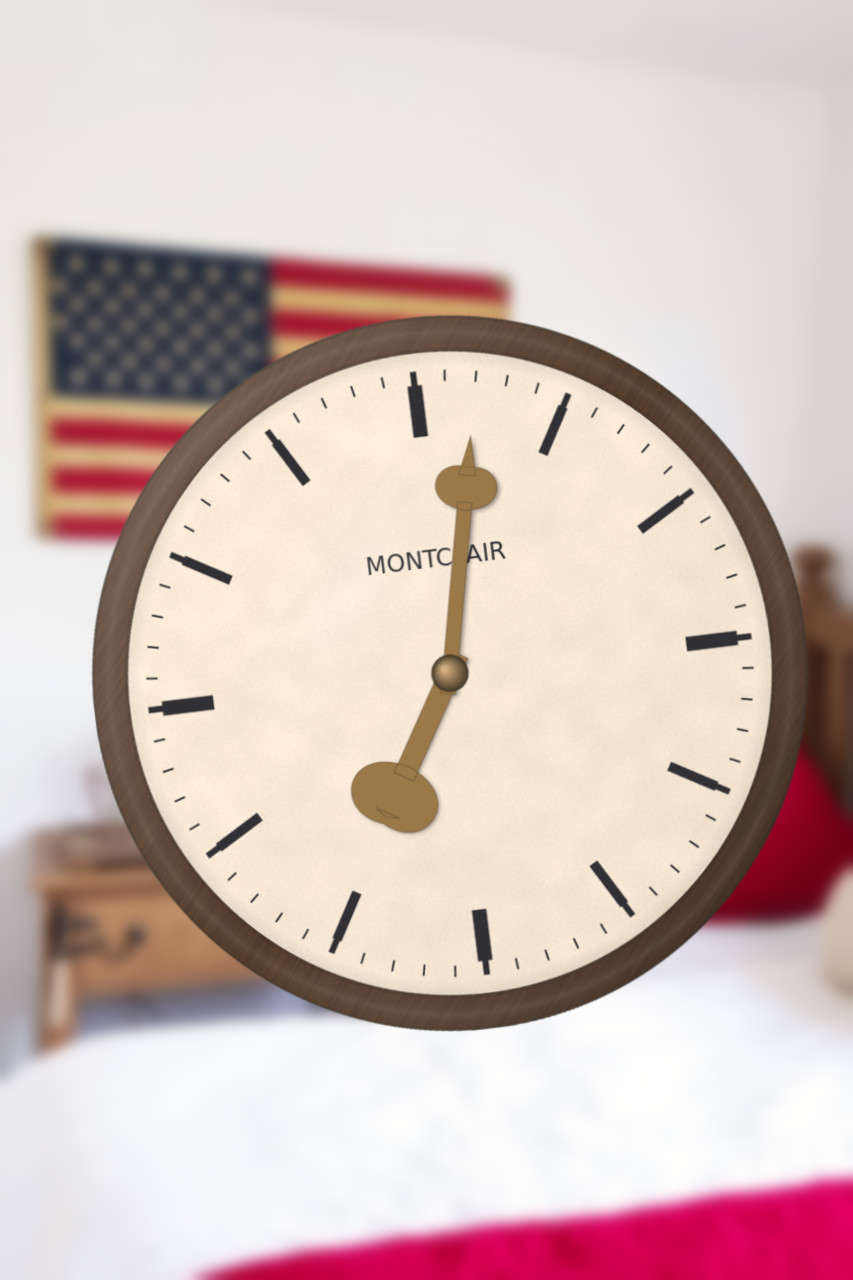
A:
7,02
